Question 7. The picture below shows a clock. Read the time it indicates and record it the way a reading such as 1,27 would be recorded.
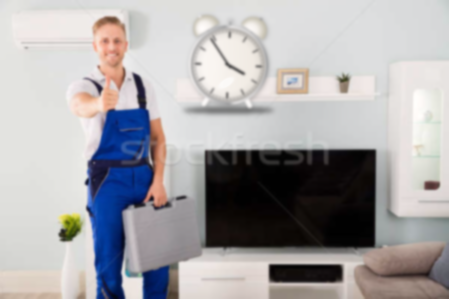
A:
3,54
